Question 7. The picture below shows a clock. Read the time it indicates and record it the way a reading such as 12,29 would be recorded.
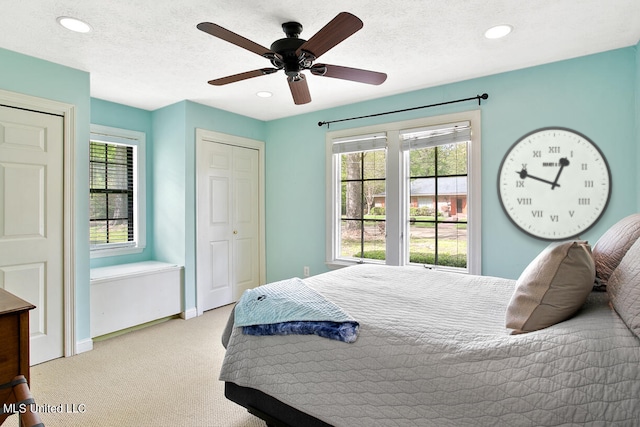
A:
12,48
